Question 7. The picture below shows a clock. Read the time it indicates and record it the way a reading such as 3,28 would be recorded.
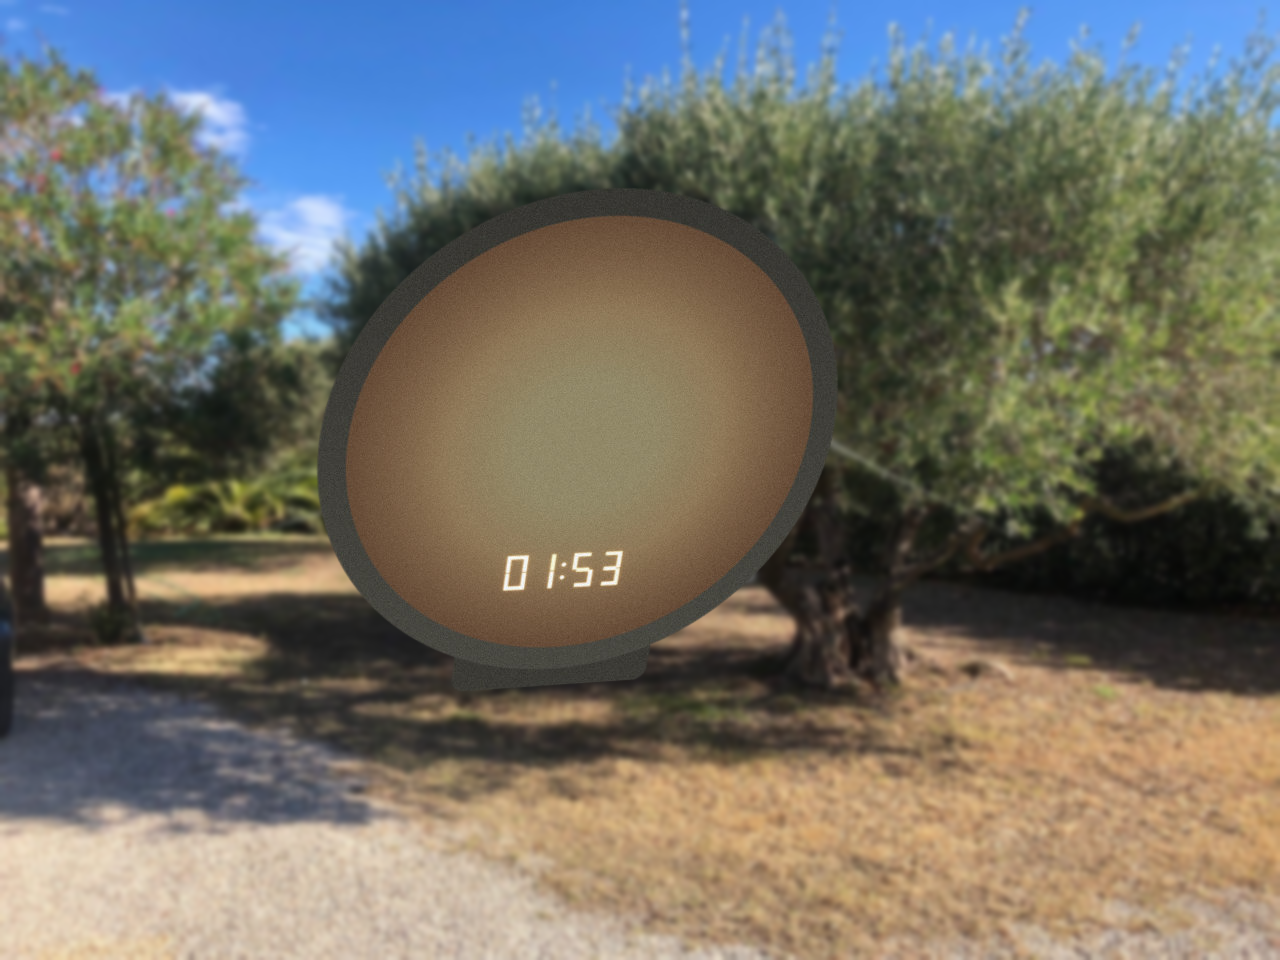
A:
1,53
